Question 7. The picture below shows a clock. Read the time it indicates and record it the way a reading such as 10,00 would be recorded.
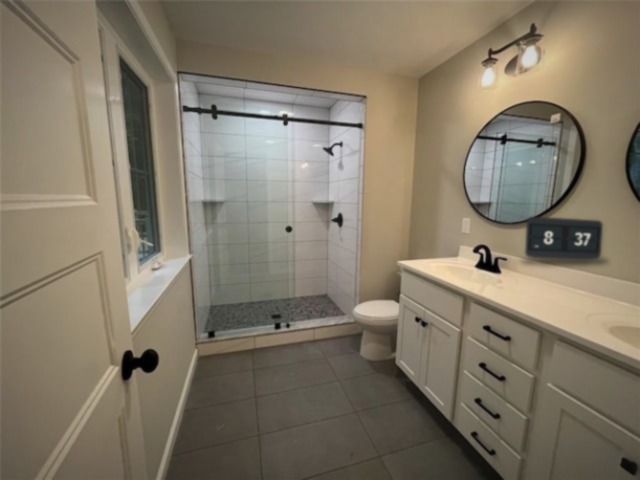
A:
8,37
